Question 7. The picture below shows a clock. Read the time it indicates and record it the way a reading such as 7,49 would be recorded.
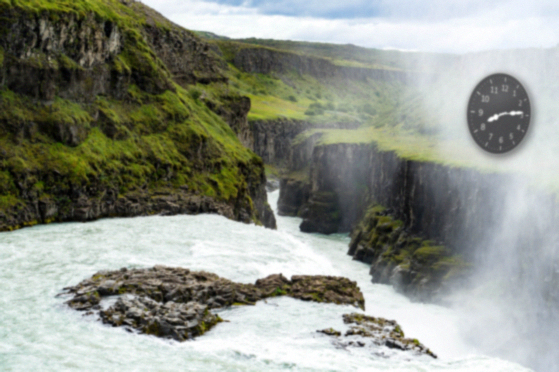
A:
8,14
